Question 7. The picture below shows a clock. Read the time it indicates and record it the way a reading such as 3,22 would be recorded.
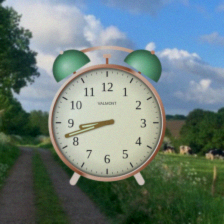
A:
8,42
